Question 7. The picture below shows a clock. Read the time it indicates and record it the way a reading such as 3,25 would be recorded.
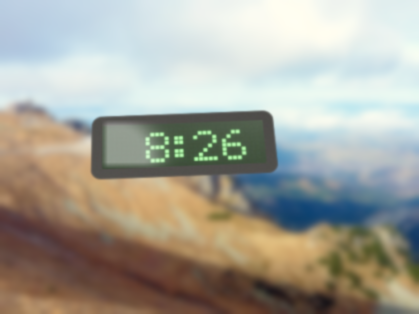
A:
8,26
